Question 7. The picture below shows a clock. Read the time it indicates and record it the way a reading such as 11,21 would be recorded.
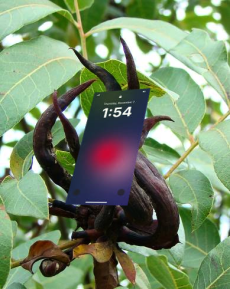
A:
1,54
